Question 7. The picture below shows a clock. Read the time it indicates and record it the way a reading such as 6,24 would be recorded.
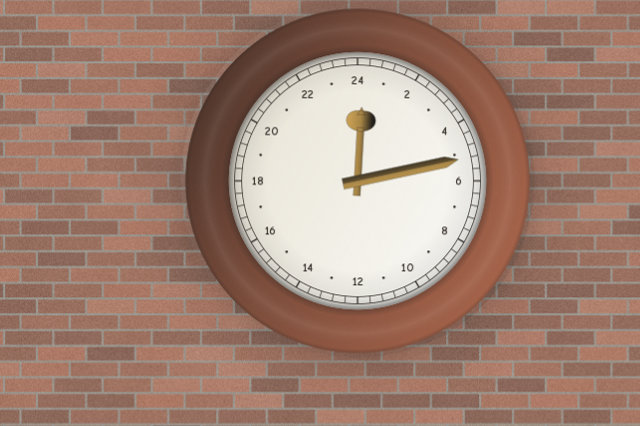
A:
0,13
